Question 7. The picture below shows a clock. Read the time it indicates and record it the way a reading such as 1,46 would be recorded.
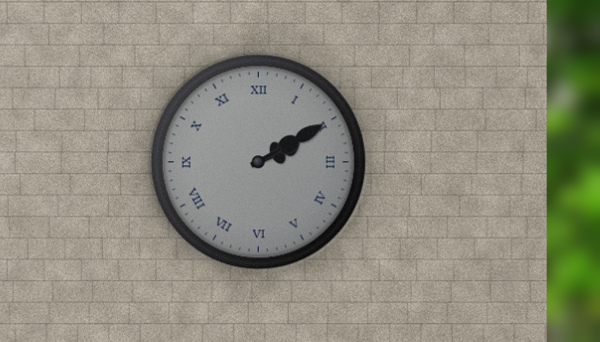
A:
2,10
